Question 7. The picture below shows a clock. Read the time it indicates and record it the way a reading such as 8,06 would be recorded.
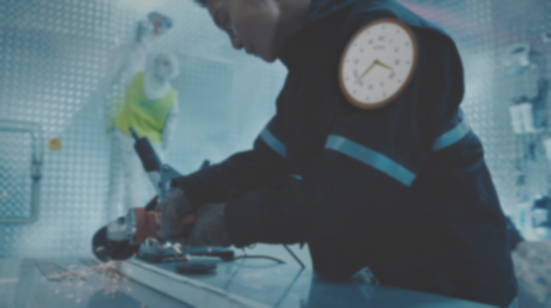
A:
3,37
